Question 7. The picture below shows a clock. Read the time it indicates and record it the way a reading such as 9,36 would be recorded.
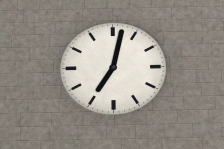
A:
7,02
